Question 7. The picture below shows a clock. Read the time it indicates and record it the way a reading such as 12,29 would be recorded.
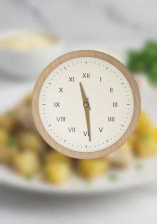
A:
11,29
